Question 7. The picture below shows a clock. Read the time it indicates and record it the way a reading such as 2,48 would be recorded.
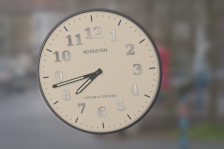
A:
7,43
